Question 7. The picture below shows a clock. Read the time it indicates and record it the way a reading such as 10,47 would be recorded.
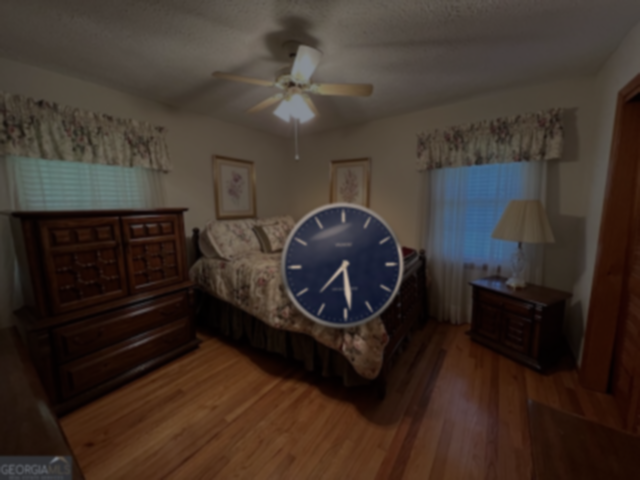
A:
7,29
